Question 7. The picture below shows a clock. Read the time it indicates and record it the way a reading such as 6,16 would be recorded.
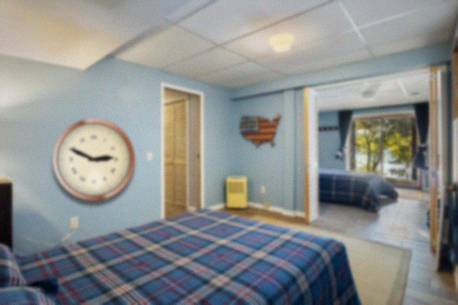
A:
2,49
